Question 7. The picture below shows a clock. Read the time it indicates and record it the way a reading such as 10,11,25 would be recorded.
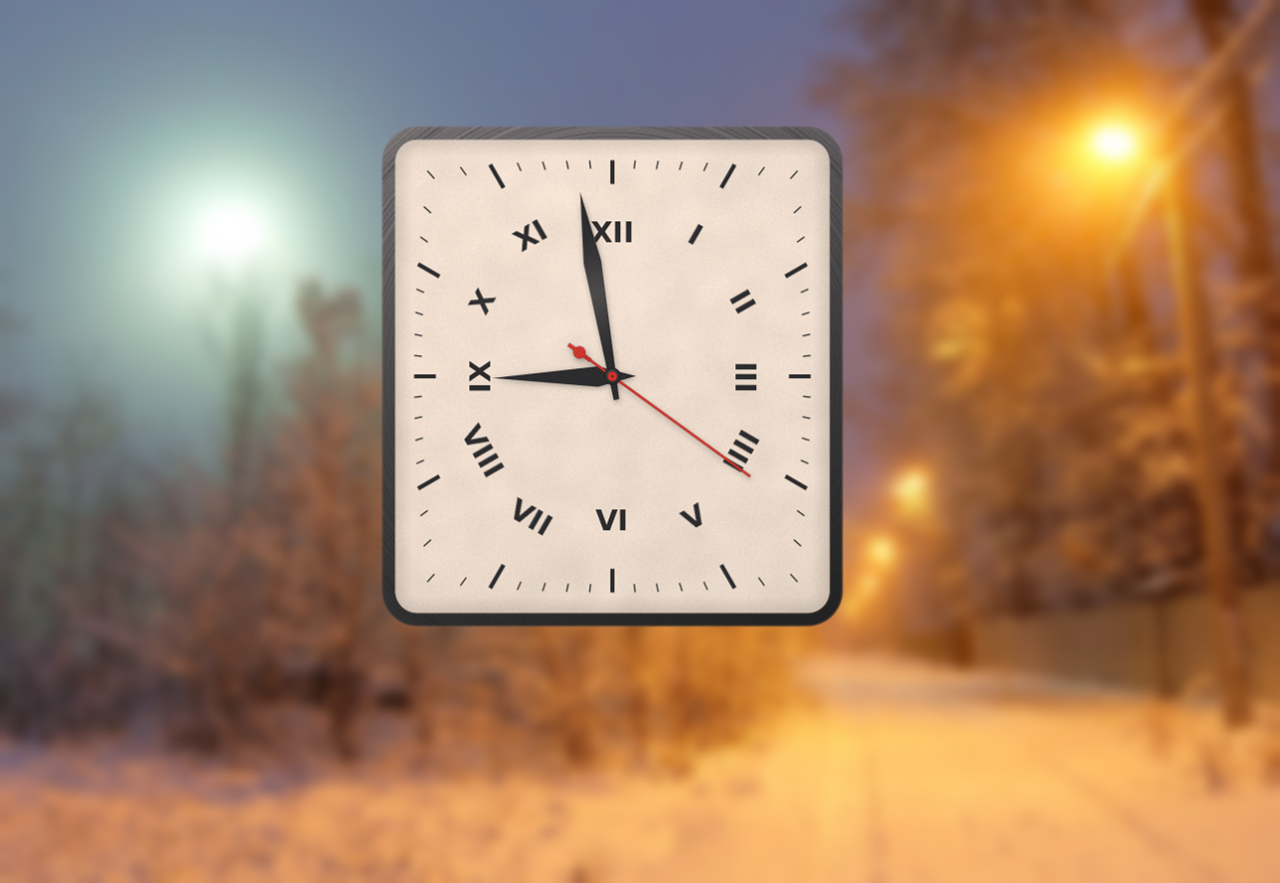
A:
8,58,21
